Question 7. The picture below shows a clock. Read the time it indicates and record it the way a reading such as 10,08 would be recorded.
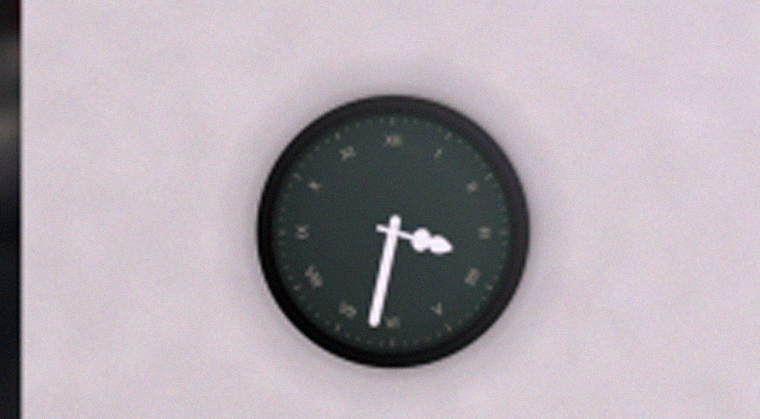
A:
3,32
